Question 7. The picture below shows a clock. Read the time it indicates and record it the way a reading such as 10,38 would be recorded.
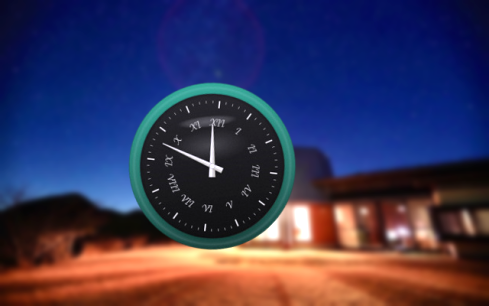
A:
11,48
